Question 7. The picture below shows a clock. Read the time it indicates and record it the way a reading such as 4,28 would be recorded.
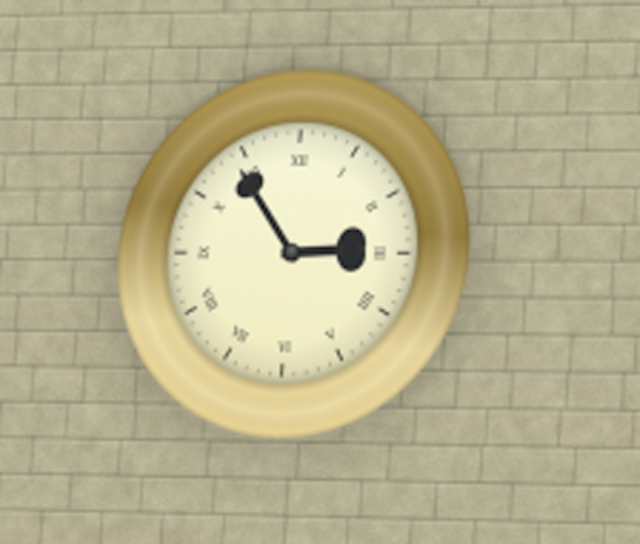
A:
2,54
